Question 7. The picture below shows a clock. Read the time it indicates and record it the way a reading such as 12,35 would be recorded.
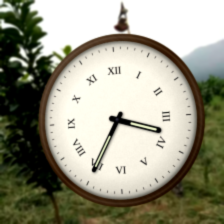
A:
3,35
